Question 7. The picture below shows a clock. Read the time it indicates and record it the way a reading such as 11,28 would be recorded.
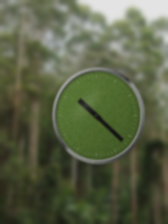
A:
10,22
